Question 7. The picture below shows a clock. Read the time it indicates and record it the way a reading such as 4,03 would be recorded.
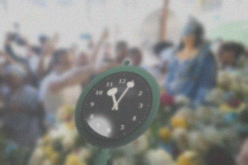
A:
11,04
